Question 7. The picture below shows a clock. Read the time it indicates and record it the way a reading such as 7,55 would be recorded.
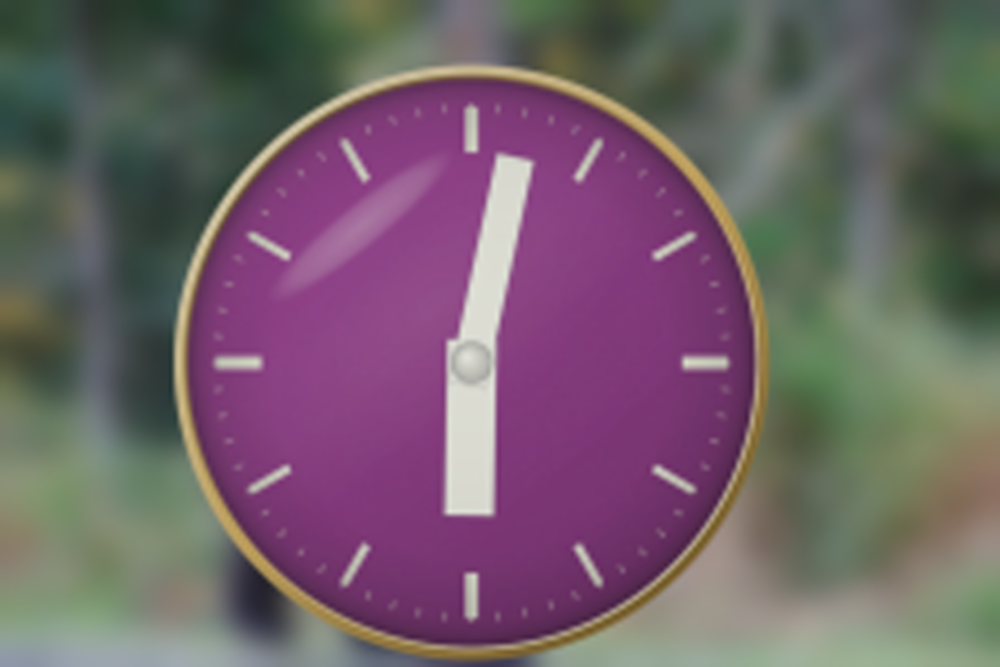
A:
6,02
